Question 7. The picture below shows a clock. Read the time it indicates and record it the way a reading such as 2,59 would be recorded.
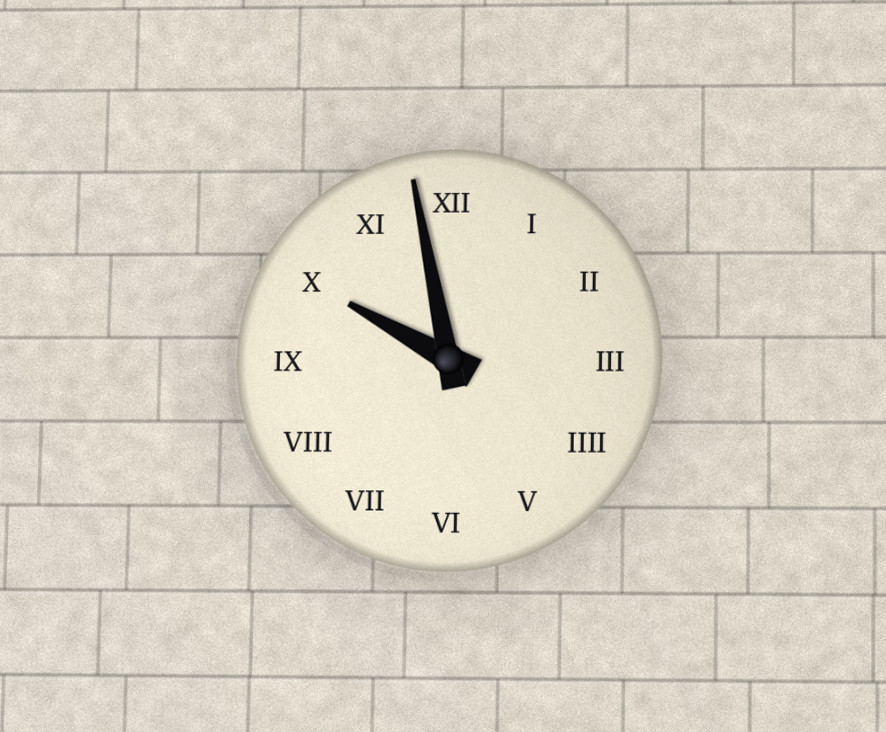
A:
9,58
